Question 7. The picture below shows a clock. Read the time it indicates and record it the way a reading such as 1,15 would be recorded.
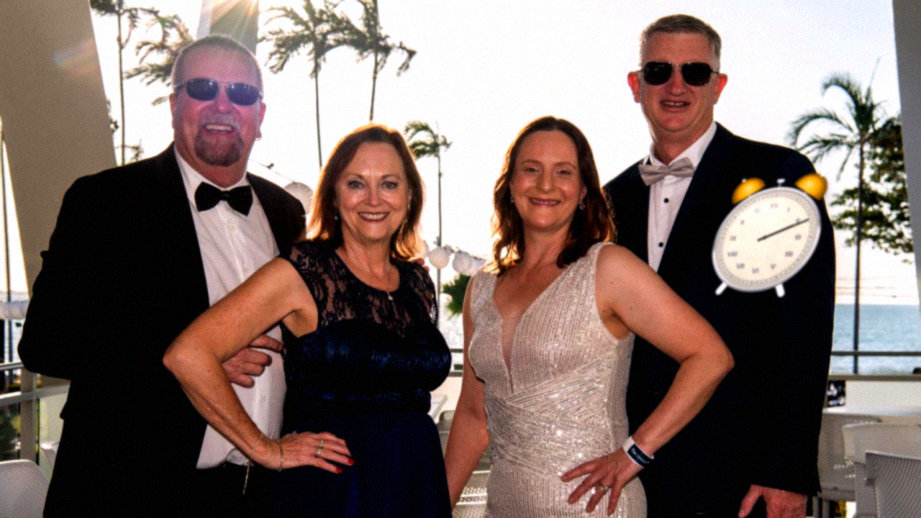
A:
2,11
